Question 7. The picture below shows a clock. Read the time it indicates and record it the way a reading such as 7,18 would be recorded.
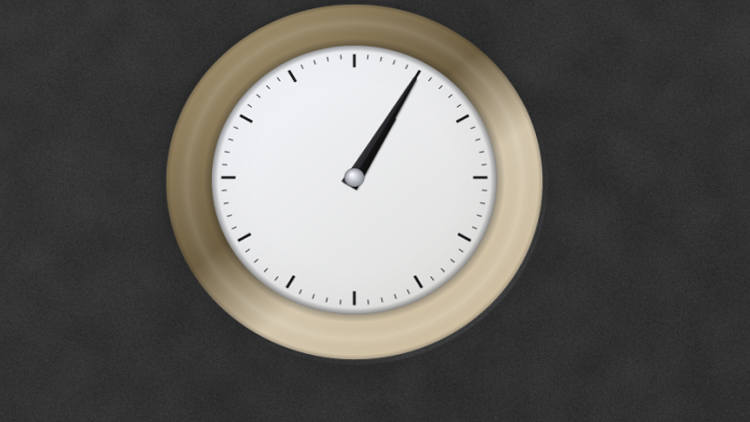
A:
1,05
